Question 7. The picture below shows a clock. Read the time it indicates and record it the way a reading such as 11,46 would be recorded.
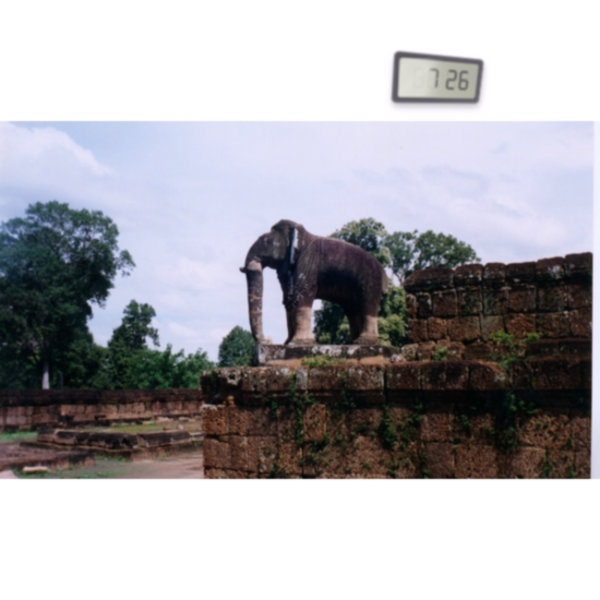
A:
7,26
